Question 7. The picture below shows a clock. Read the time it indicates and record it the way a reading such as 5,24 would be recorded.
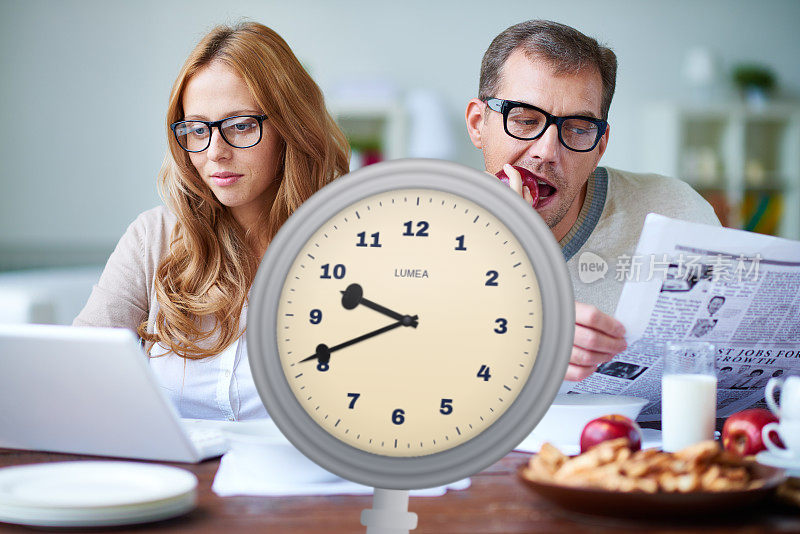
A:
9,41
